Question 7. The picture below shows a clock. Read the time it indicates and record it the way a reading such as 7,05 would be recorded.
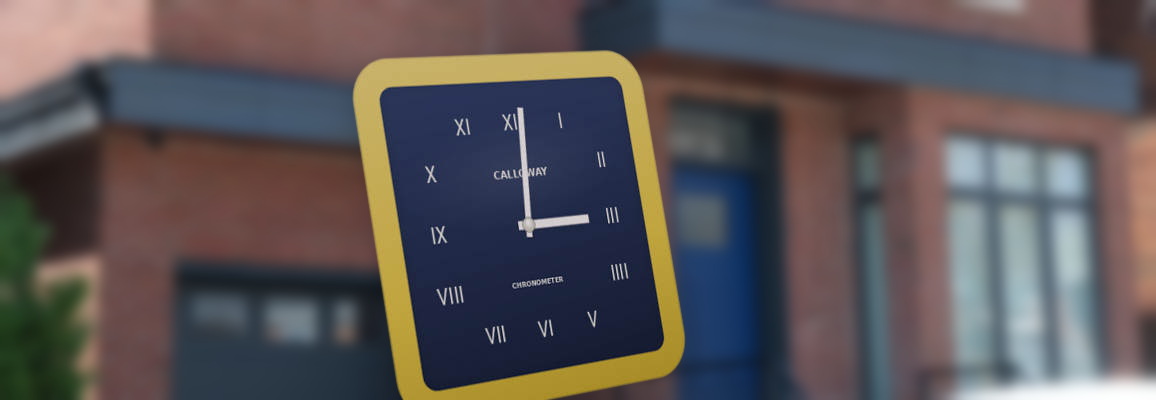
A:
3,01
